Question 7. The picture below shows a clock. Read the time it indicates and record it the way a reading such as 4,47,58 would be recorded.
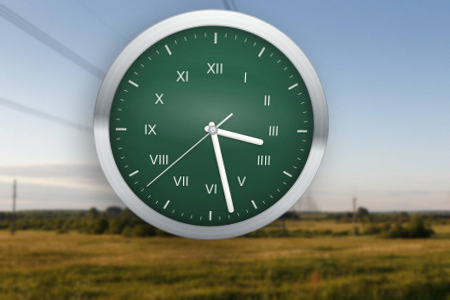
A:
3,27,38
